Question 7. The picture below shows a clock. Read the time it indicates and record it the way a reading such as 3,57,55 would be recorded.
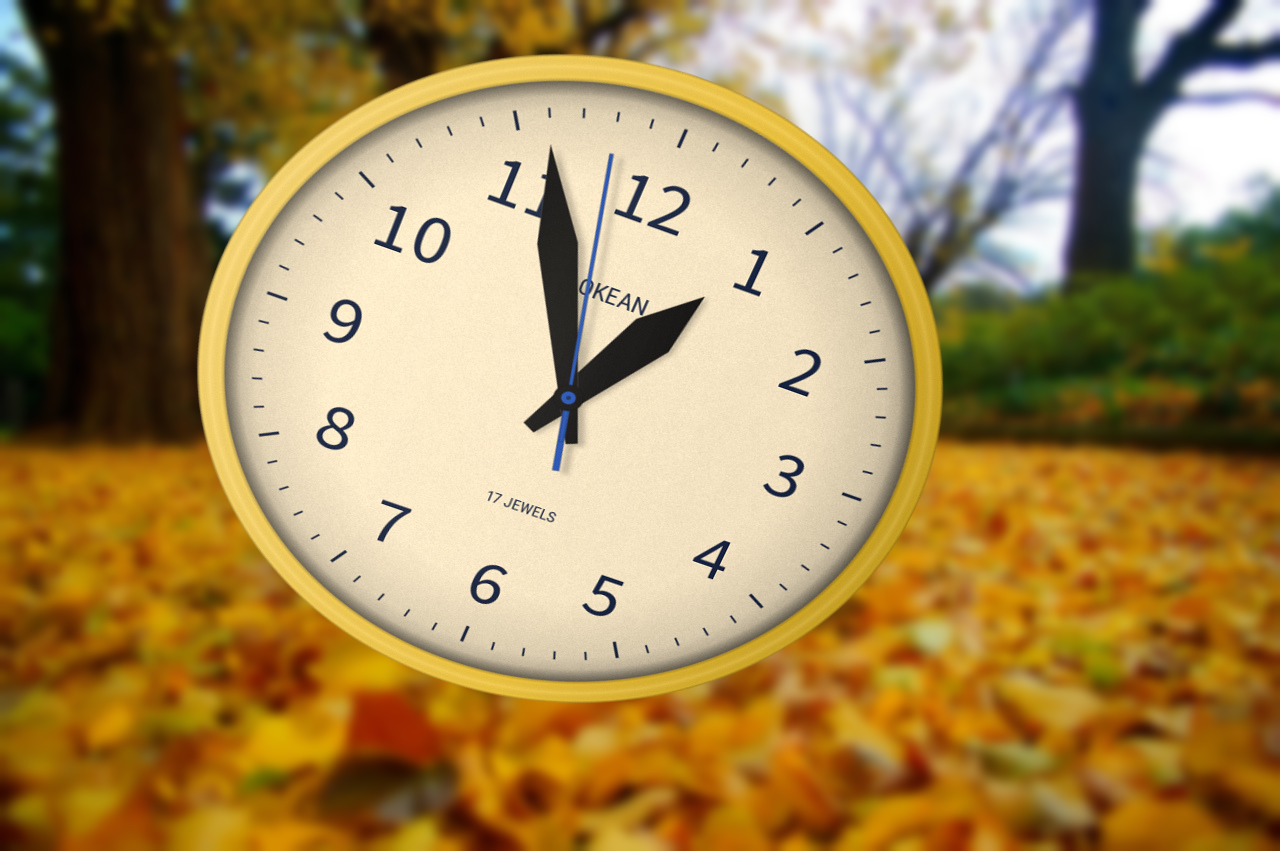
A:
12,55,58
